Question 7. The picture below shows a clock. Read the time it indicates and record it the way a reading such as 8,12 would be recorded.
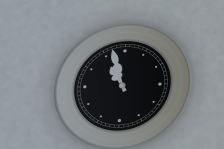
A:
10,57
